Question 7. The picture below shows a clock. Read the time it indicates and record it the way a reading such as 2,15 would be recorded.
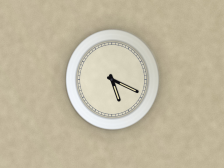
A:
5,19
